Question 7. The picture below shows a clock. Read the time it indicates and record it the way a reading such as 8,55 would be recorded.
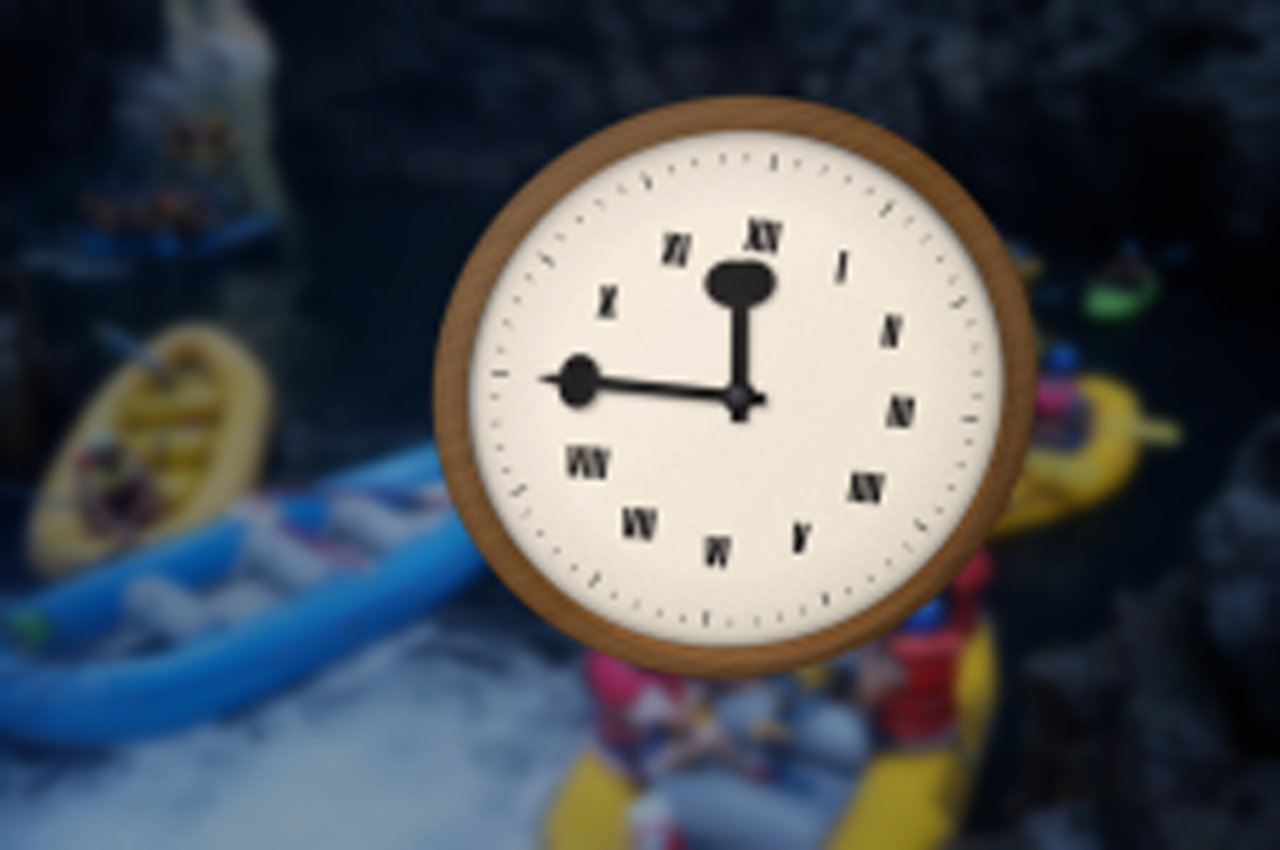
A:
11,45
